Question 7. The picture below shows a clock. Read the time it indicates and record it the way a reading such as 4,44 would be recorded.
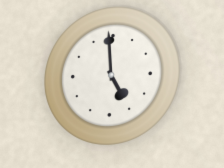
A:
4,59
